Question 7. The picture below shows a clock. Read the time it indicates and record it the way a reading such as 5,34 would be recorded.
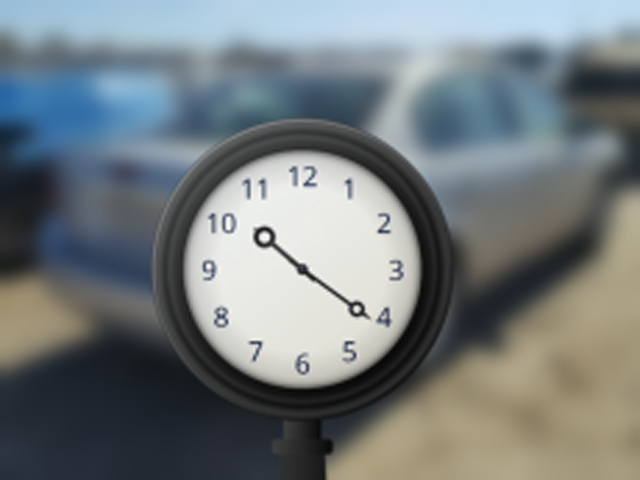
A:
10,21
